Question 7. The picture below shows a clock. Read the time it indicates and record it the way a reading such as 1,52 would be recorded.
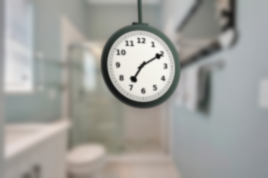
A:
7,10
